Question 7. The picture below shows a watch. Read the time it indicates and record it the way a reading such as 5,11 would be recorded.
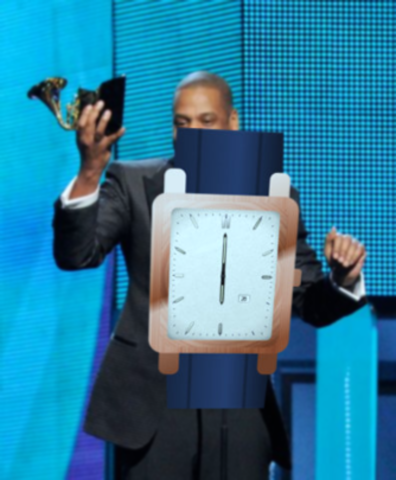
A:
6,00
